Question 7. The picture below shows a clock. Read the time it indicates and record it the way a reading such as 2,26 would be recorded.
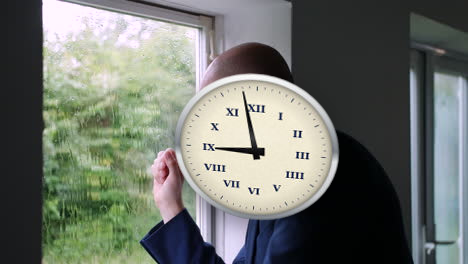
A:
8,58
